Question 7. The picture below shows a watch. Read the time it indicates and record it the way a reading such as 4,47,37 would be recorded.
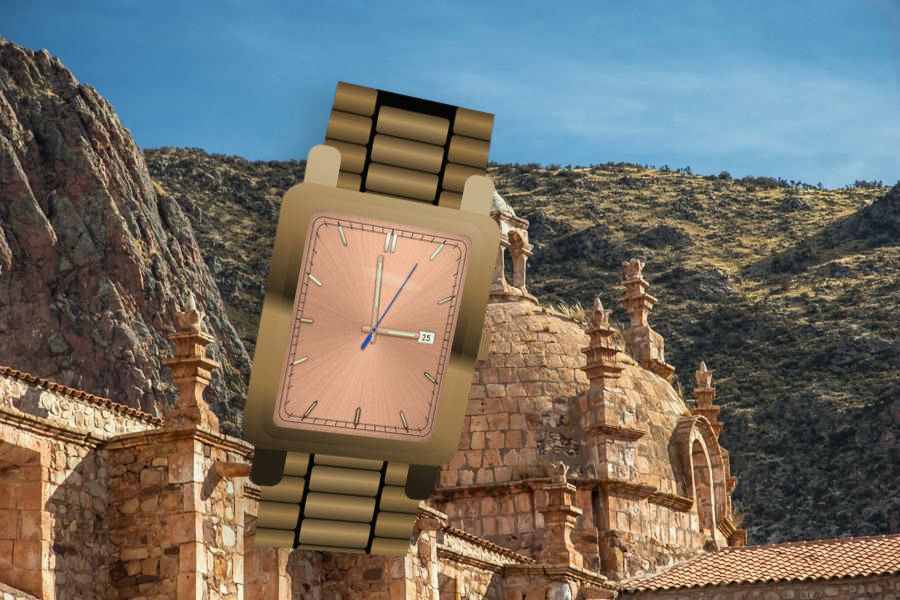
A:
2,59,04
